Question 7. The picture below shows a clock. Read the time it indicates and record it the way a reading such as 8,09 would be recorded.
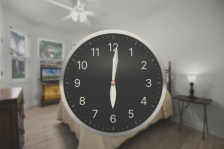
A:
6,01
